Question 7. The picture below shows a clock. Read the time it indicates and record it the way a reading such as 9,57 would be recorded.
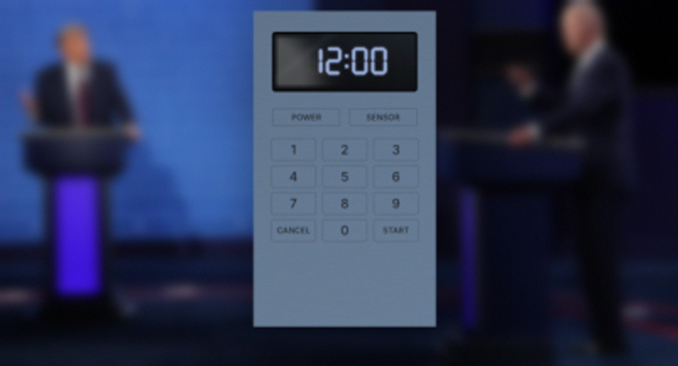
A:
12,00
